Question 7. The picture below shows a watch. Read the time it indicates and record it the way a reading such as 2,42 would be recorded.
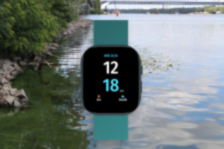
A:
12,18
